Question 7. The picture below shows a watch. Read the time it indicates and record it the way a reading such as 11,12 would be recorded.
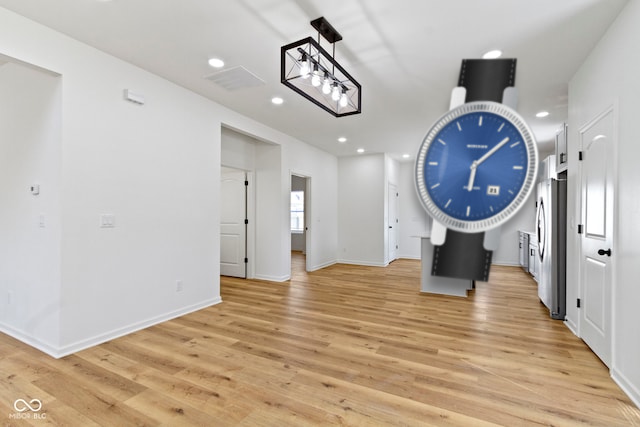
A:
6,08
